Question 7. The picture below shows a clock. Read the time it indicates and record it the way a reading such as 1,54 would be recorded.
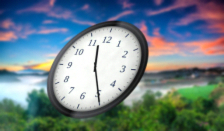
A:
11,25
